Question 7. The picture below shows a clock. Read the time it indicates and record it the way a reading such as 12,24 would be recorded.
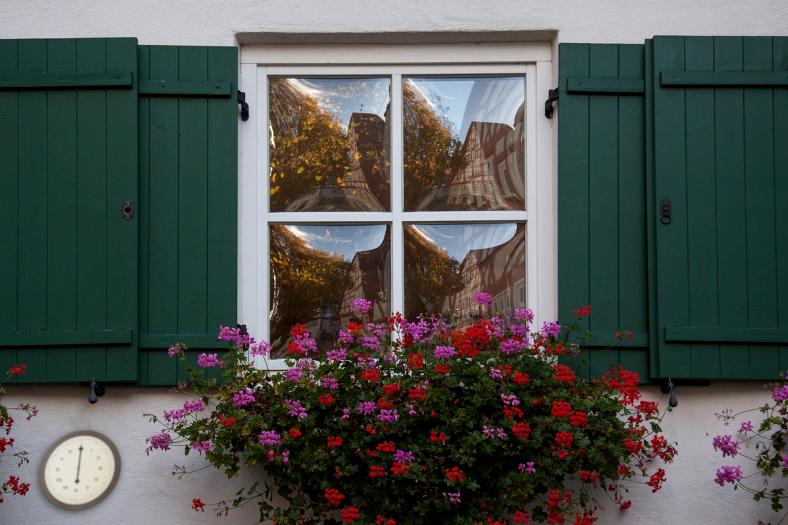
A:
6,00
